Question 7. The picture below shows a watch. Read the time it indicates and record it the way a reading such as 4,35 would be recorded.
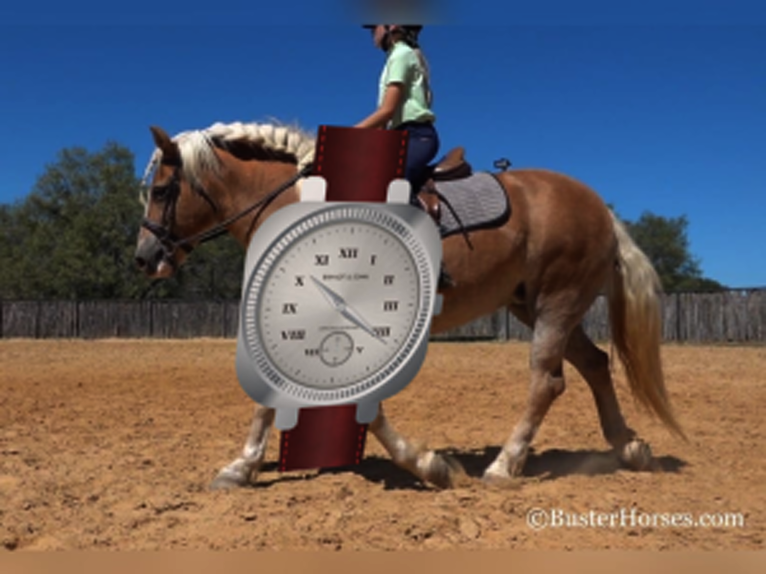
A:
10,21
